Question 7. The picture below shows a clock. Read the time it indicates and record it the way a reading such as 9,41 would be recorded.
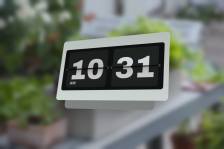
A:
10,31
